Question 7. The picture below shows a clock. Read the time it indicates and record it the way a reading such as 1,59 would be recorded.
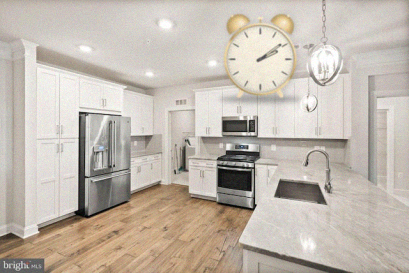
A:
2,09
